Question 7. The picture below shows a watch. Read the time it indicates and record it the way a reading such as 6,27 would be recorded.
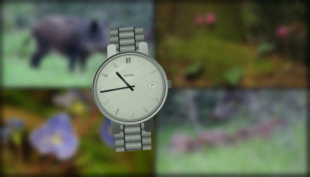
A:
10,44
